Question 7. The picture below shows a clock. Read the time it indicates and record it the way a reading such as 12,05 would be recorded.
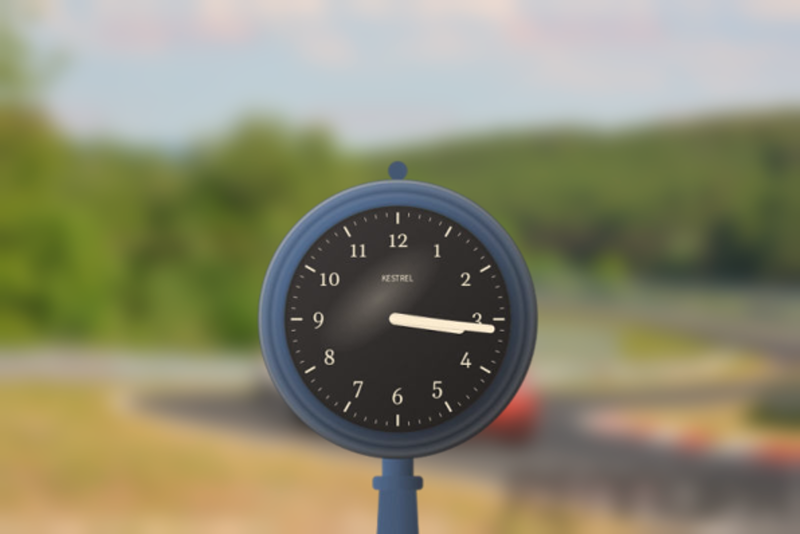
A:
3,16
